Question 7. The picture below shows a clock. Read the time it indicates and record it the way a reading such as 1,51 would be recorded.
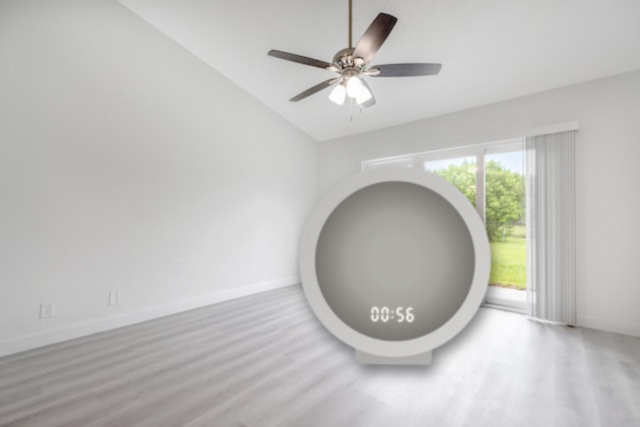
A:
0,56
